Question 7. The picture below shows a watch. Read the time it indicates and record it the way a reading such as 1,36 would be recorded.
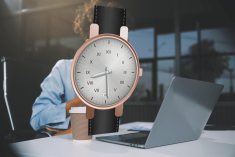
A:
8,29
